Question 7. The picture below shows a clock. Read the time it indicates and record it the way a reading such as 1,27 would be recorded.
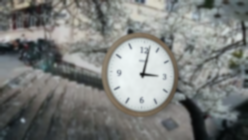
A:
3,02
